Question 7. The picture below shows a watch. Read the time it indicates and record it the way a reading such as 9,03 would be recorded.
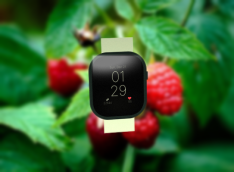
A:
1,29
